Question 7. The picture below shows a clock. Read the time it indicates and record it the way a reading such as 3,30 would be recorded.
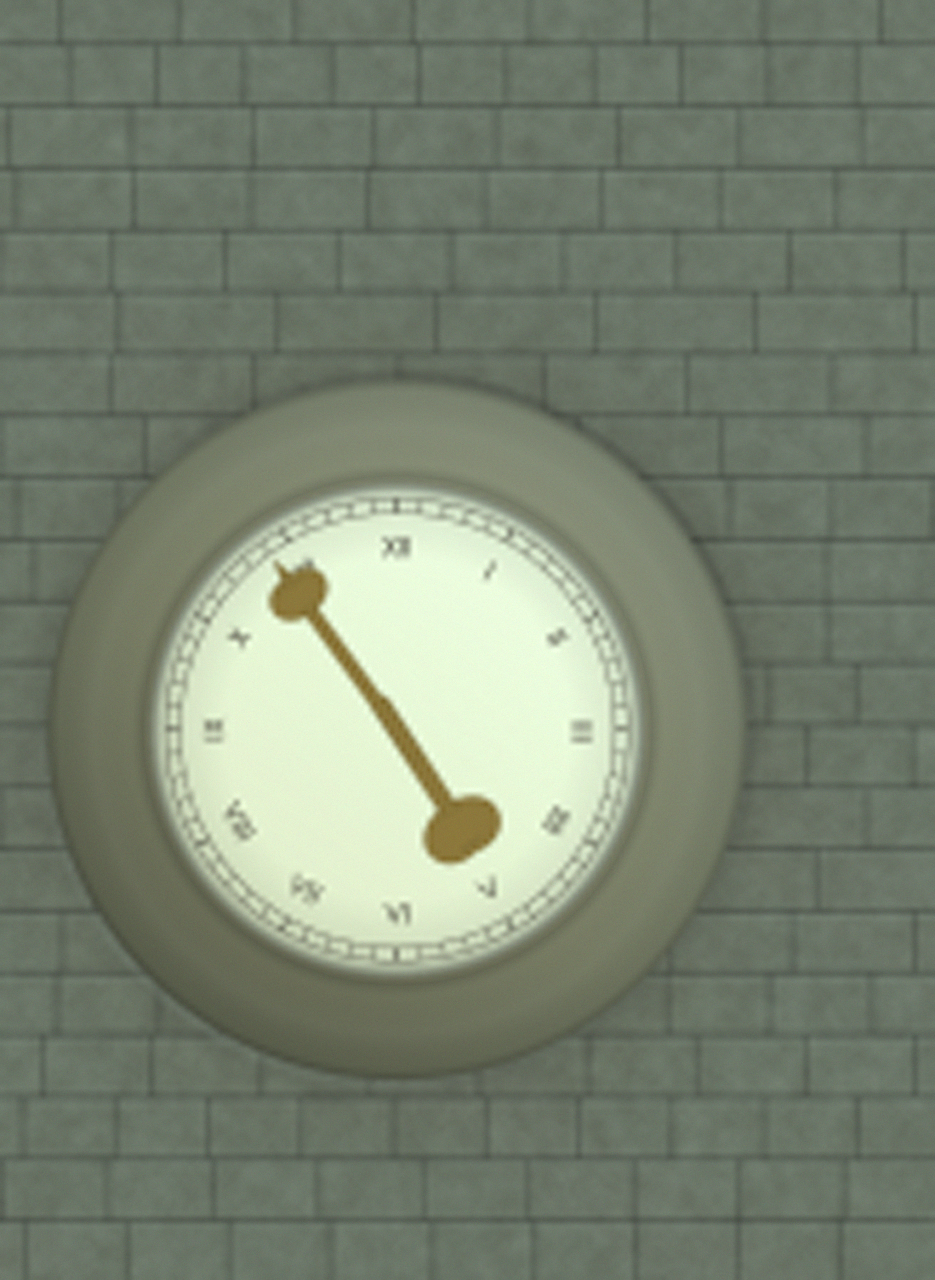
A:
4,54
